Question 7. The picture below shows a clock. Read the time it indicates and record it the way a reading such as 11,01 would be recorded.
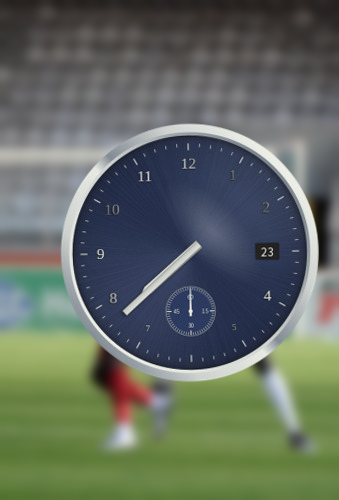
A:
7,38
